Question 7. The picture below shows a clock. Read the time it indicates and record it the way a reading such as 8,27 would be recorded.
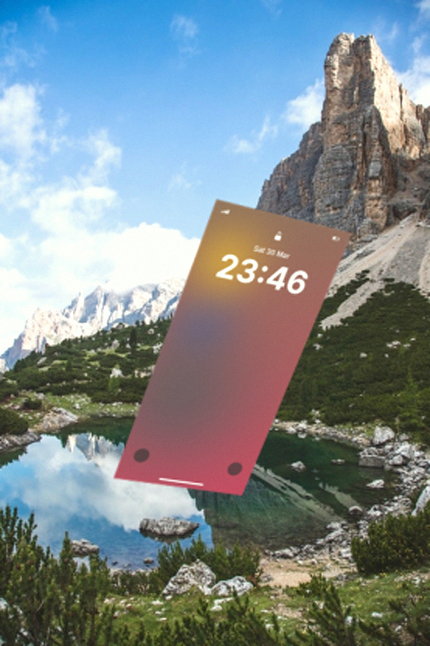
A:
23,46
